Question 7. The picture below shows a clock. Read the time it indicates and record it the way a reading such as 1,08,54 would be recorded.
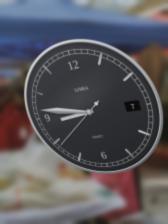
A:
8,46,39
